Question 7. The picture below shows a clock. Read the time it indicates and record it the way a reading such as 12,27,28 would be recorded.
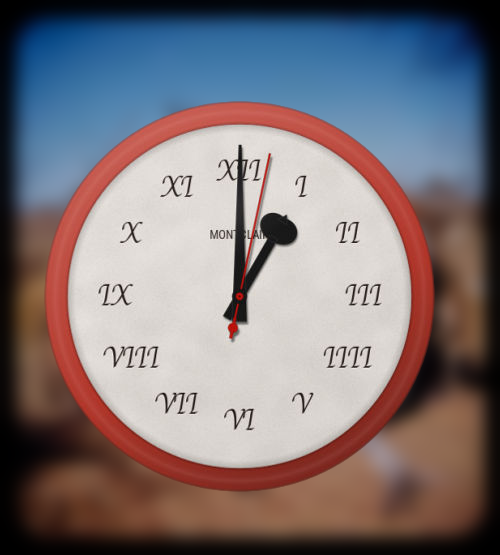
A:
1,00,02
